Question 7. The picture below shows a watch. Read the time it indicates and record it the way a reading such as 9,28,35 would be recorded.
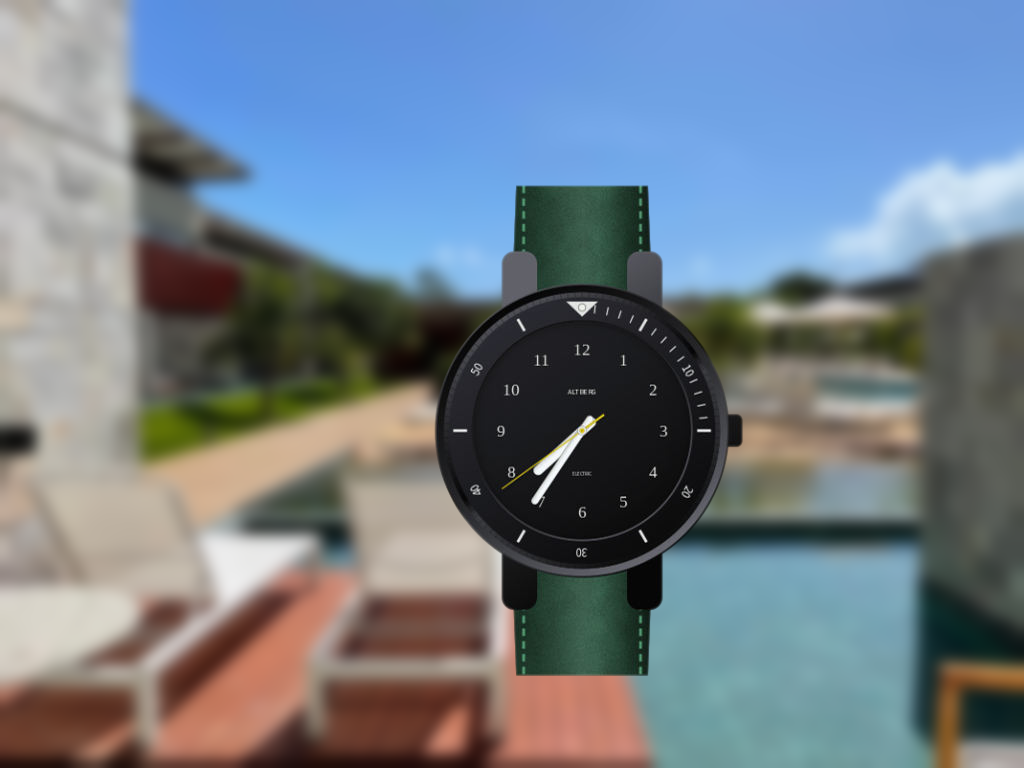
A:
7,35,39
